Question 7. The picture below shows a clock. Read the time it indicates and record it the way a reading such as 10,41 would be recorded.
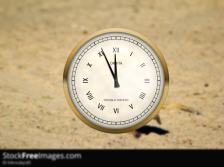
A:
11,56
